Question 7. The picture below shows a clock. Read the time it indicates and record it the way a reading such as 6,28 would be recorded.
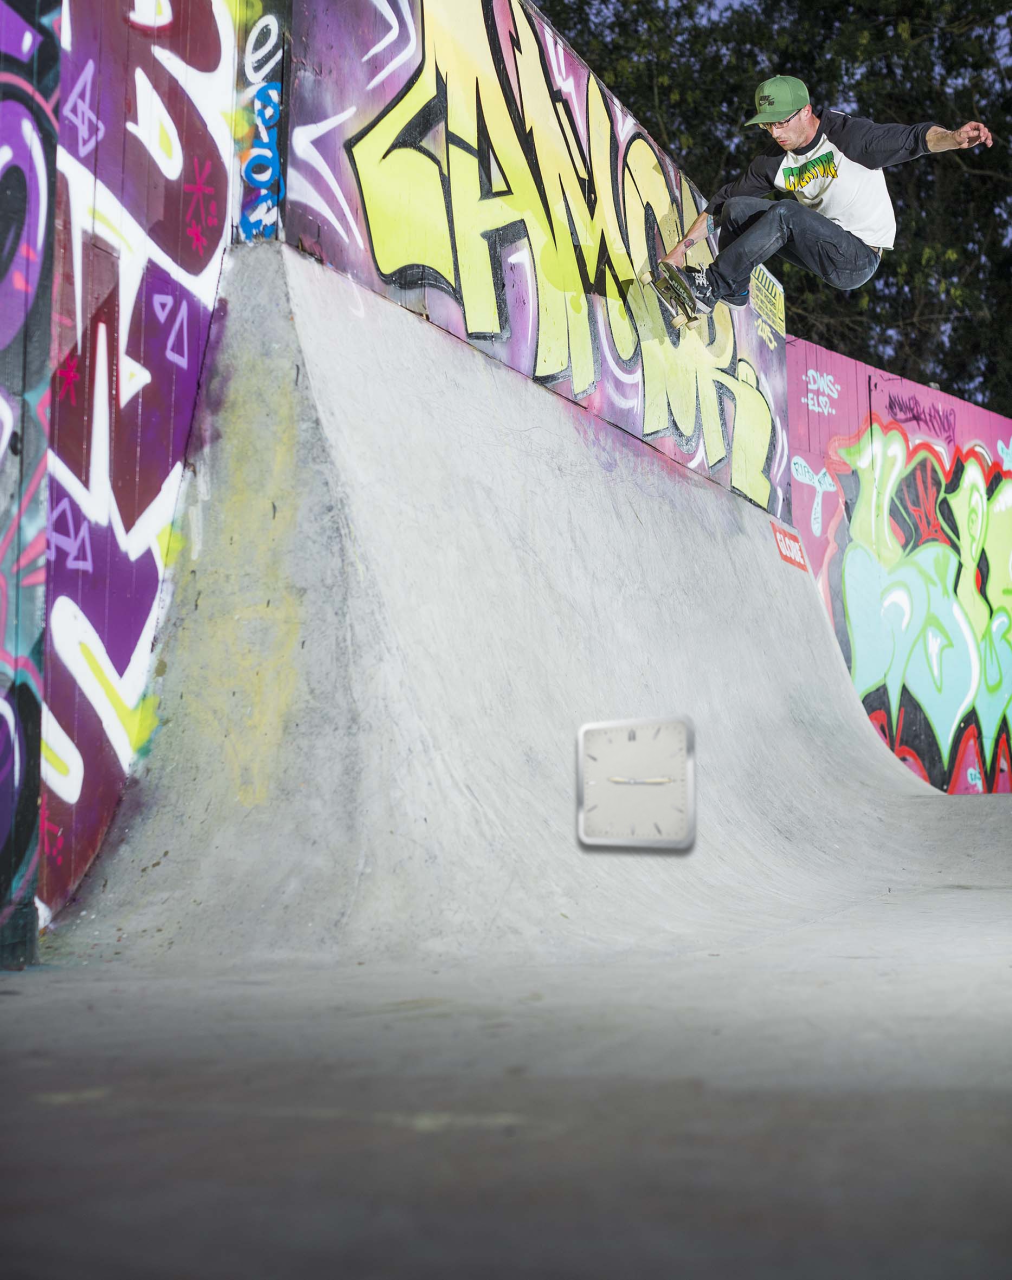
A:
9,15
